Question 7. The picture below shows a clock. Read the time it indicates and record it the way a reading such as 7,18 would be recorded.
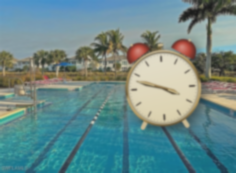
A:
3,48
